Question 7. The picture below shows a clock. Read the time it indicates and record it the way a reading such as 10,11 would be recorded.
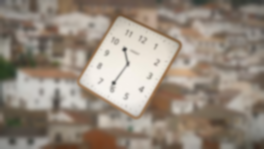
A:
10,31
